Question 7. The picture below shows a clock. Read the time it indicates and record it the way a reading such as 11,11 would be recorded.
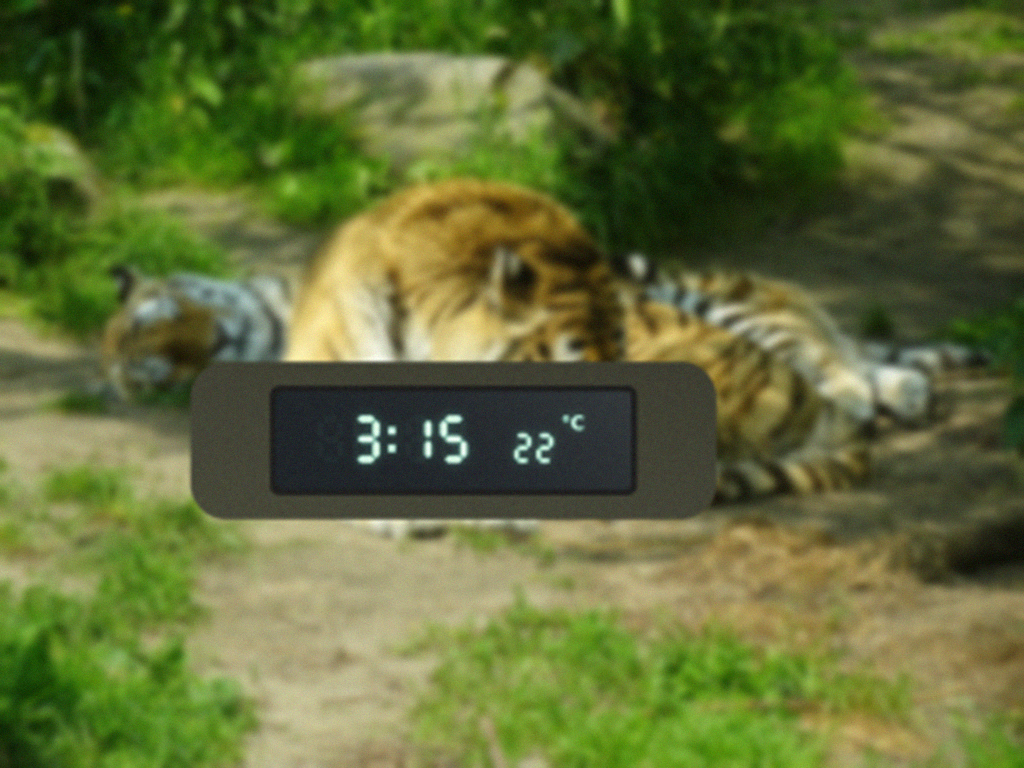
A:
3,15
